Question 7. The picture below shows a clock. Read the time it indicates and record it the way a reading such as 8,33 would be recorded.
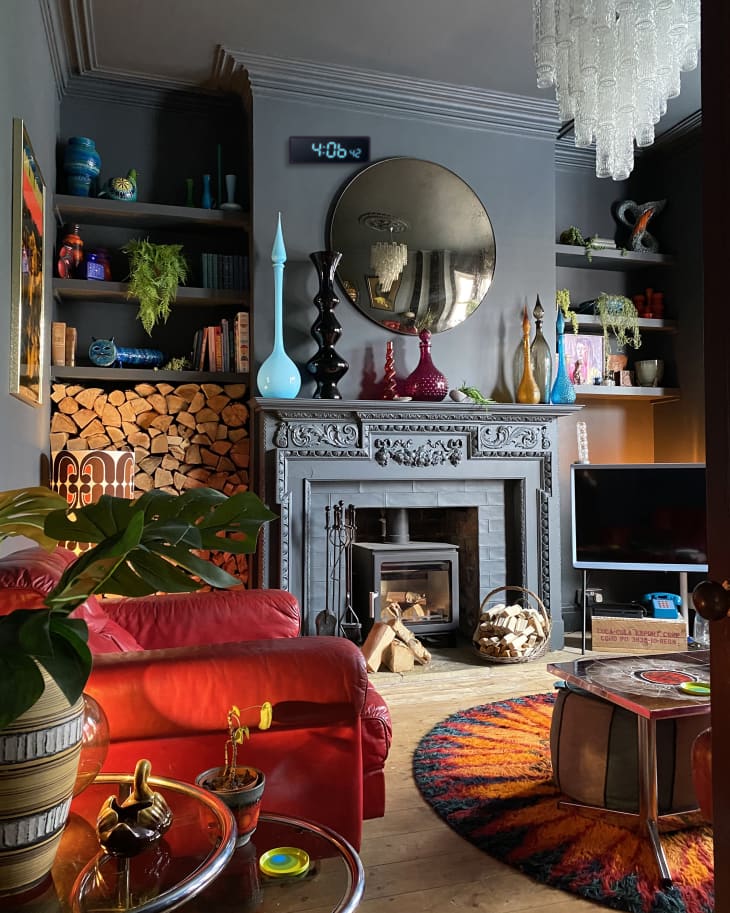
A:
4,06
